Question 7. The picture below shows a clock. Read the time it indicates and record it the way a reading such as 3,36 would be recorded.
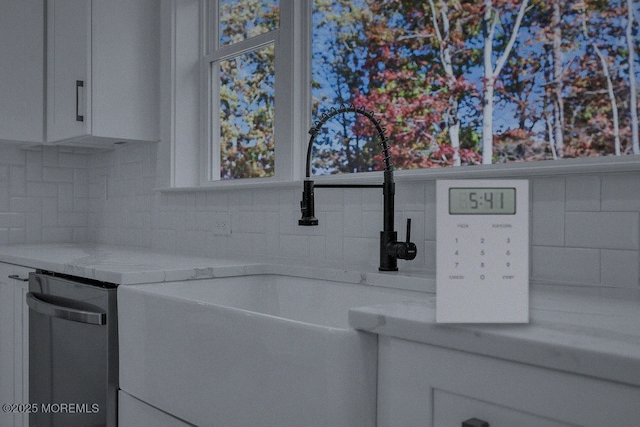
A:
5,41
